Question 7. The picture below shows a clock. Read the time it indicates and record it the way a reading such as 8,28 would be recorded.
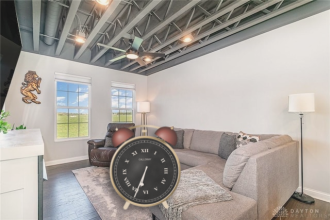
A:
6,34
